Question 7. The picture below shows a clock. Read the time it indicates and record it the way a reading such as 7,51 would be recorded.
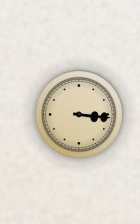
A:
3,16
